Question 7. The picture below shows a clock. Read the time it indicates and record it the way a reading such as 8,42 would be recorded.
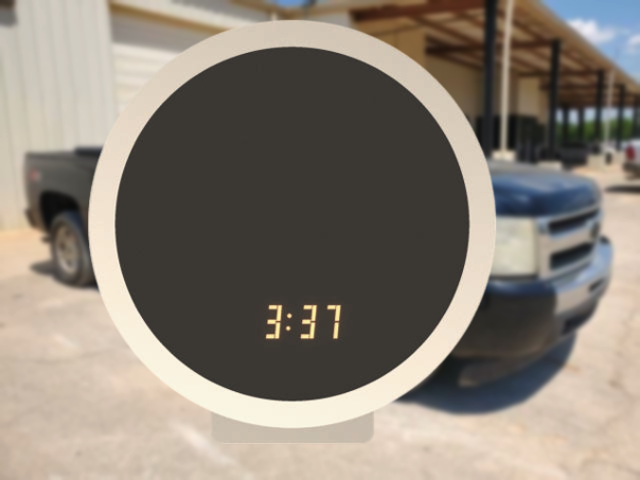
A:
3,37
